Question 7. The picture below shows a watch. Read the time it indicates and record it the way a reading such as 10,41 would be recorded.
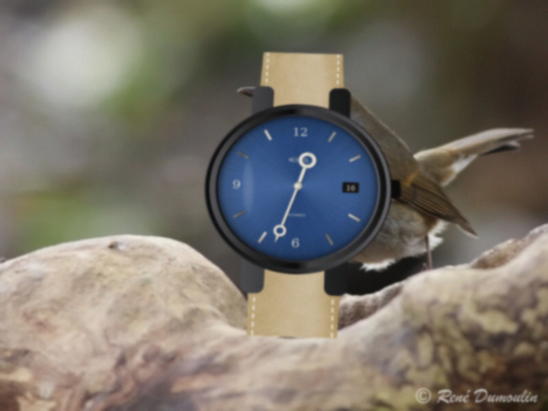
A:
12,33
